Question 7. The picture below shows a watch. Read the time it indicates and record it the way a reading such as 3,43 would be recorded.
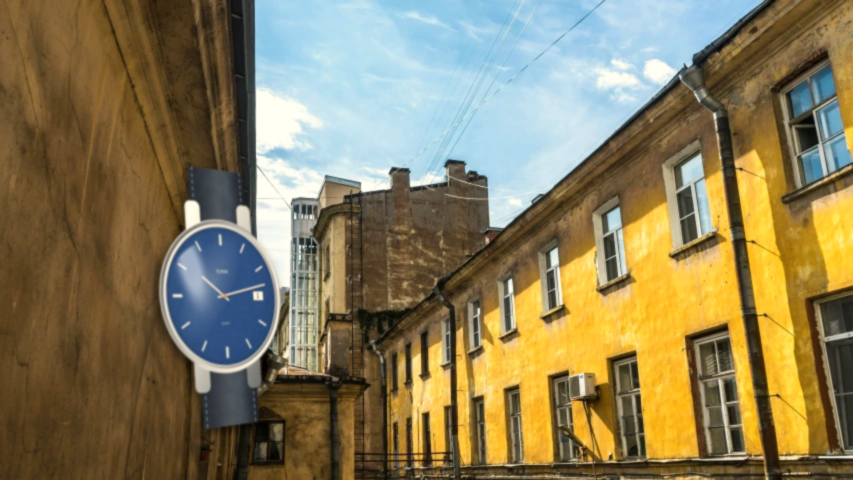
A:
10,13
